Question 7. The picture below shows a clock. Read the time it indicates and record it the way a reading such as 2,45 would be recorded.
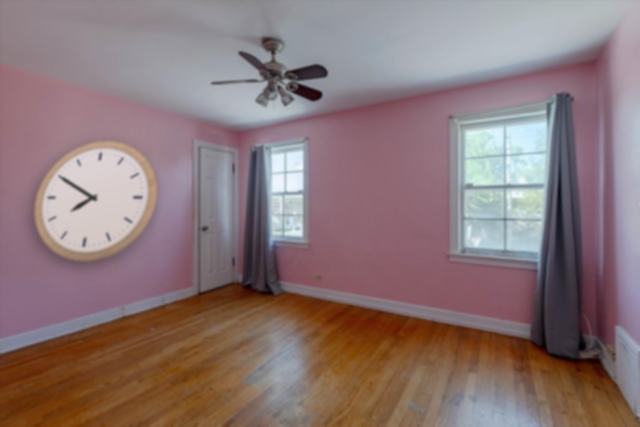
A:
7,50
